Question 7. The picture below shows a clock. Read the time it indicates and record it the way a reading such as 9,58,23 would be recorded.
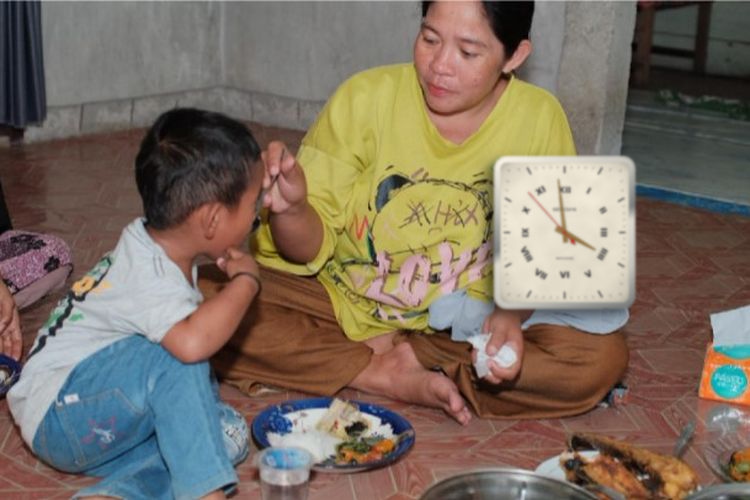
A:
3,58,53
